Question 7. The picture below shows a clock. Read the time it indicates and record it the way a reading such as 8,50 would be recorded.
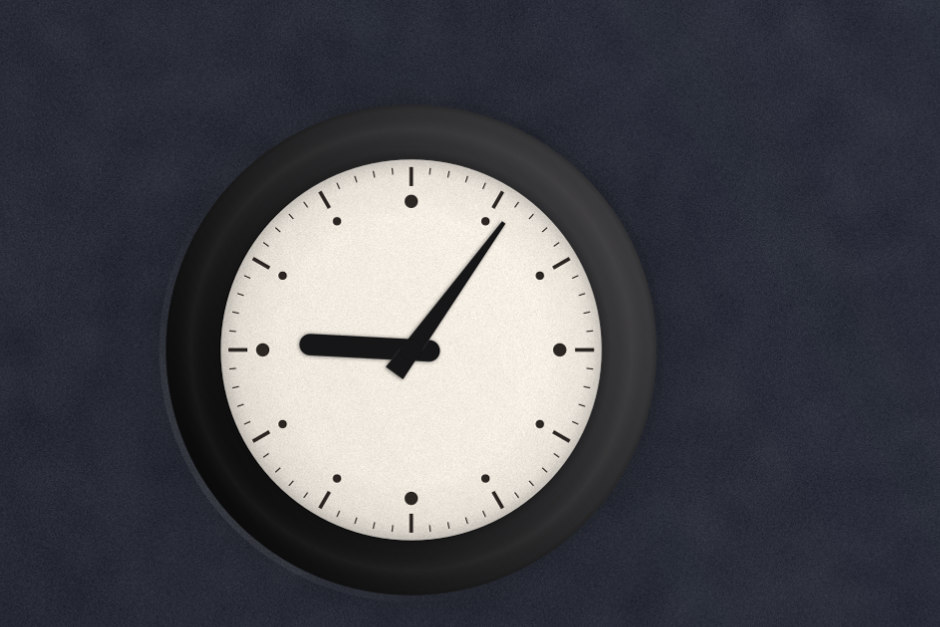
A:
9,06
